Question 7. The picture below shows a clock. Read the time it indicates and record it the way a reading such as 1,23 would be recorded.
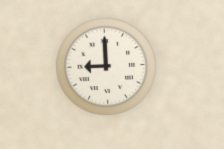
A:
9,00
